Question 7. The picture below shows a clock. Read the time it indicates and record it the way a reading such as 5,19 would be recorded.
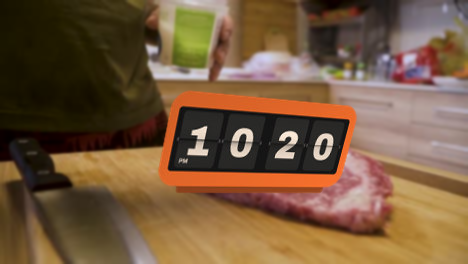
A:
10,20
